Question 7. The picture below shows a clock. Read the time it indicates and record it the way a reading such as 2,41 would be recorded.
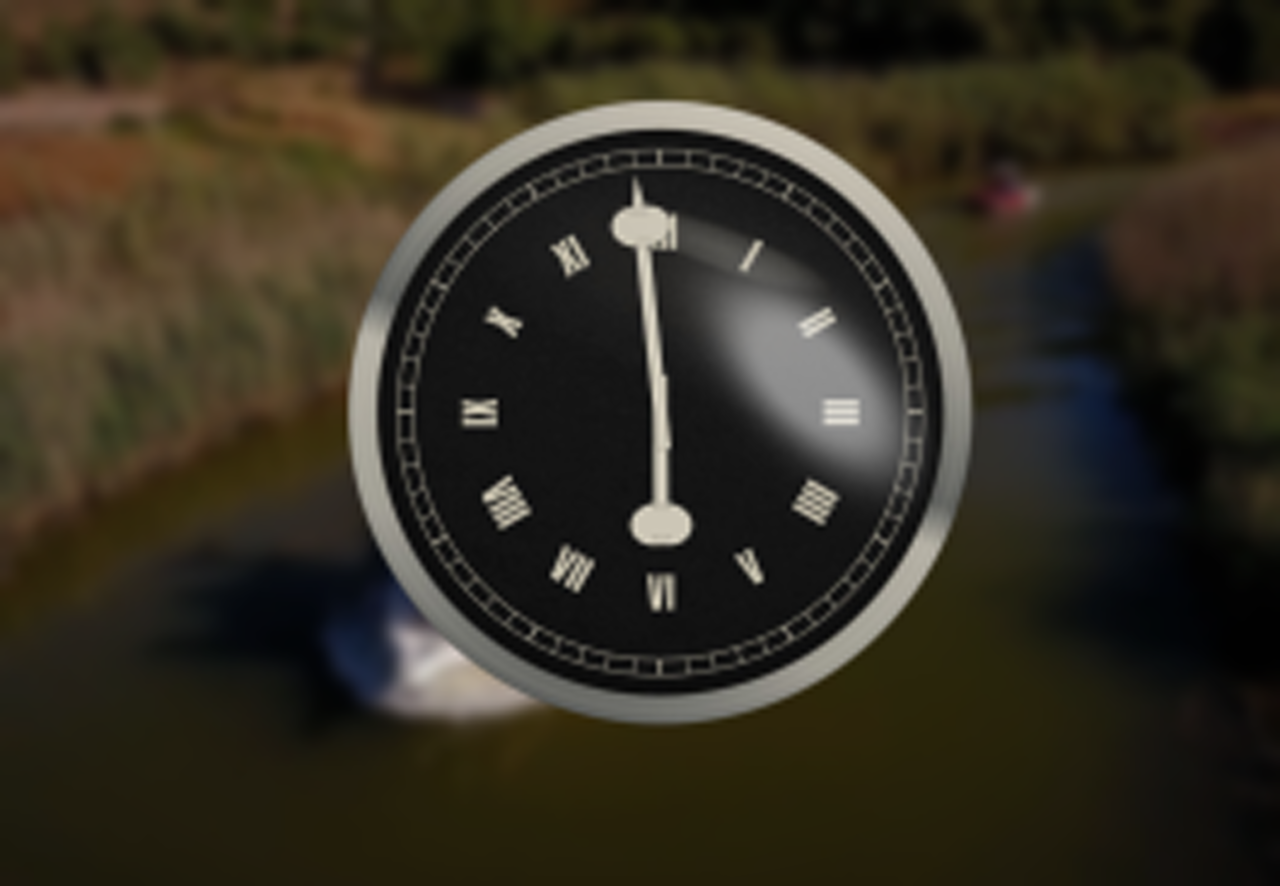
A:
5,59
